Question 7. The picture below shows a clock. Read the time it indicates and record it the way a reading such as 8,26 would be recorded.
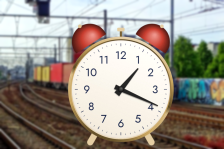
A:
1,19
